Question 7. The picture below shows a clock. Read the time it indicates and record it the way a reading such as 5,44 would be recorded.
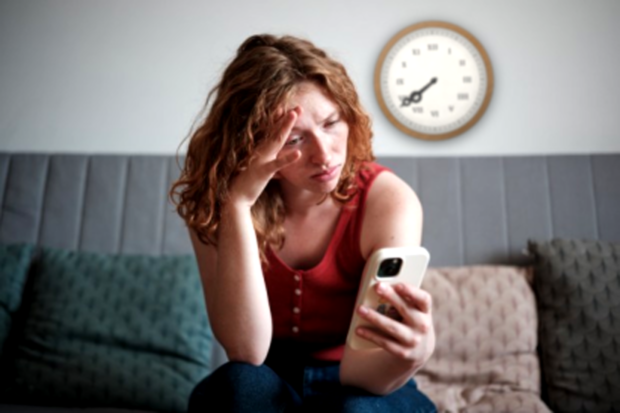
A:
7,39
